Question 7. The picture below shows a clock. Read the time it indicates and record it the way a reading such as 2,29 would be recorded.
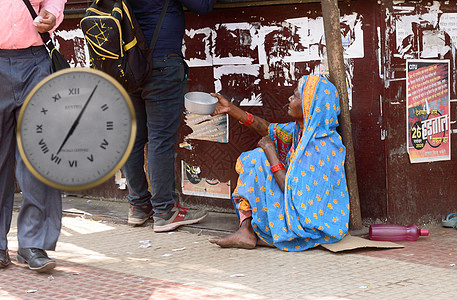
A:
7,05
